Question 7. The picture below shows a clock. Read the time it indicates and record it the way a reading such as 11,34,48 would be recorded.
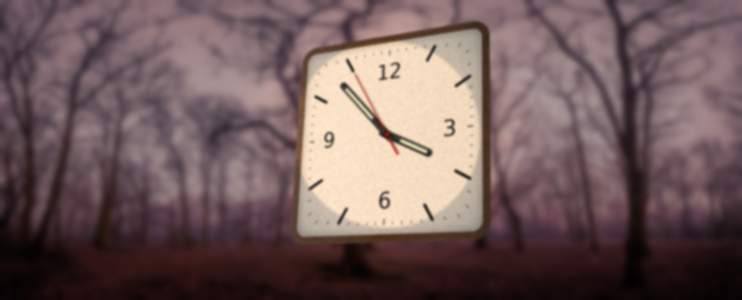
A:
3,52,55
